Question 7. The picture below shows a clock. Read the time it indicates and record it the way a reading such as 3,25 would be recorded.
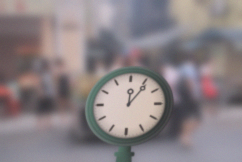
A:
12,06
